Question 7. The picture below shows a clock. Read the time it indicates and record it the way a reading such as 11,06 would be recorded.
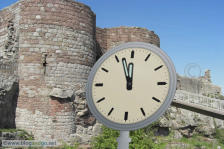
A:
11,57
